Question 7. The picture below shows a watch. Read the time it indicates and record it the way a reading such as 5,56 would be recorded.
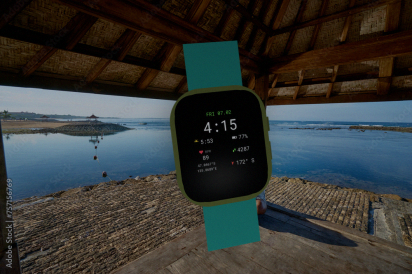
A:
4,15
